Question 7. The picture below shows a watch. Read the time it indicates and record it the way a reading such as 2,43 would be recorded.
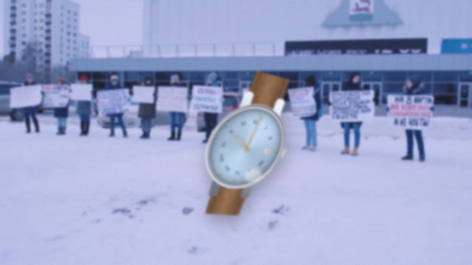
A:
10,01
